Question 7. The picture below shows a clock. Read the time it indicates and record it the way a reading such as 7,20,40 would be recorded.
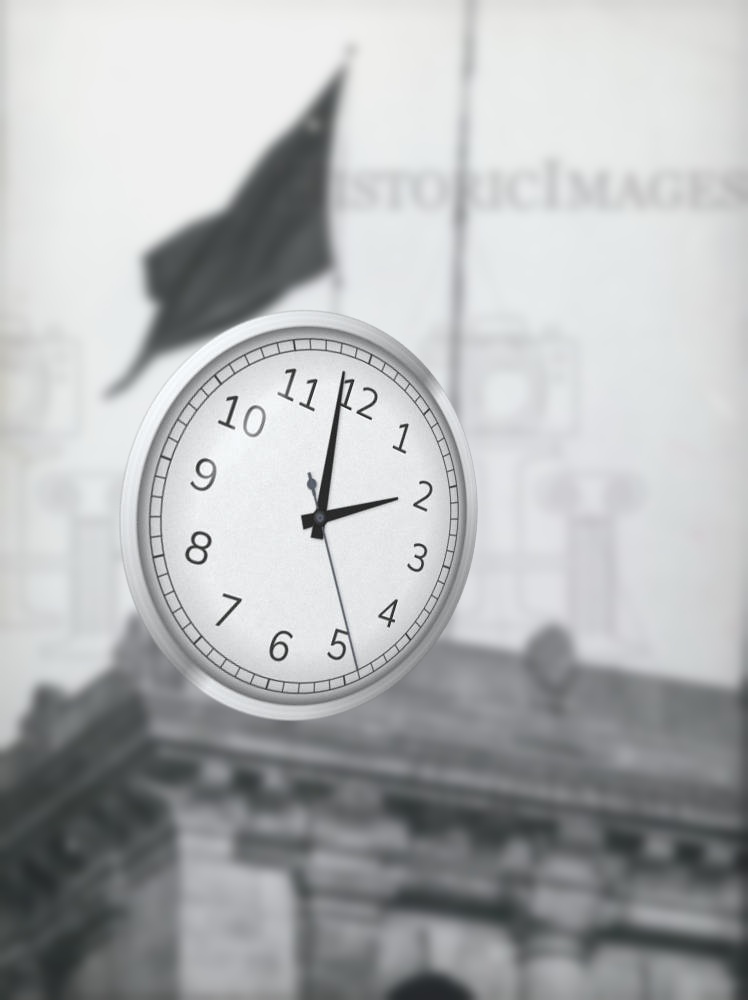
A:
1,58,24
